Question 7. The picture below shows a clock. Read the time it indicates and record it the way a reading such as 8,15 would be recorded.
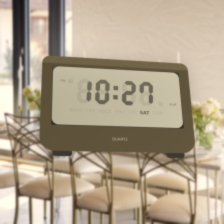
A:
10,27
